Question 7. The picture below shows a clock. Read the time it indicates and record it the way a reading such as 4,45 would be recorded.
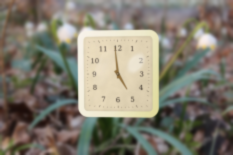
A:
4,59
